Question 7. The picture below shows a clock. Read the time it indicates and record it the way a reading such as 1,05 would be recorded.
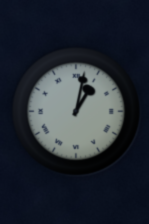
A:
1,02
